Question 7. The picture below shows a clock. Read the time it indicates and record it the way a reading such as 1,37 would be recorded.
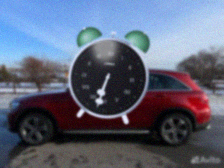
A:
6,32
